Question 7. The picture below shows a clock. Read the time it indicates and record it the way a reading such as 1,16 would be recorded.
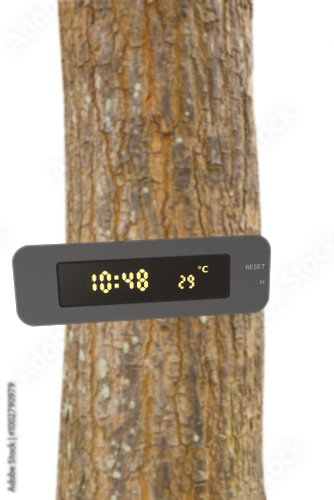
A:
10,48
